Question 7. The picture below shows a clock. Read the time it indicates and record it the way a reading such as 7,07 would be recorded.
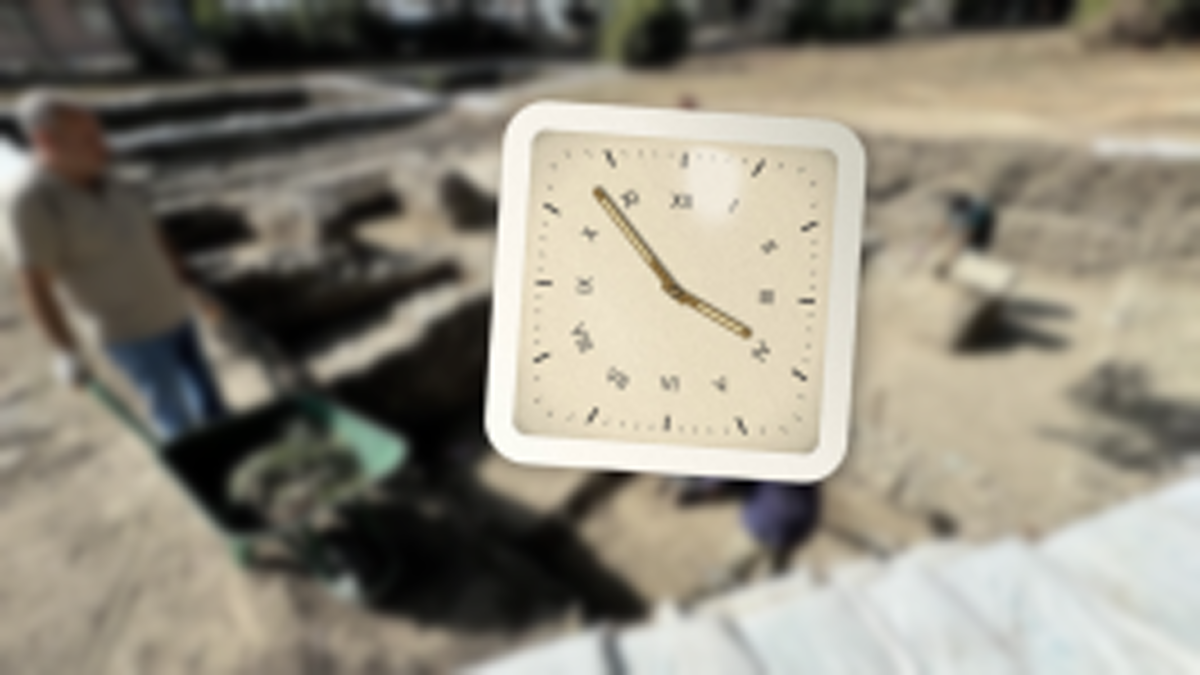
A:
3,53
